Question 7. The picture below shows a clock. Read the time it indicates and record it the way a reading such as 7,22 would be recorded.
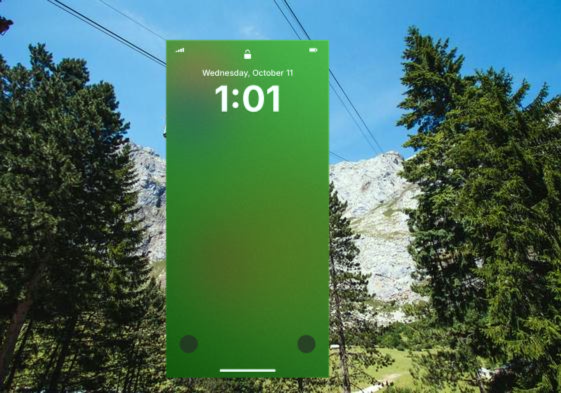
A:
1,01
